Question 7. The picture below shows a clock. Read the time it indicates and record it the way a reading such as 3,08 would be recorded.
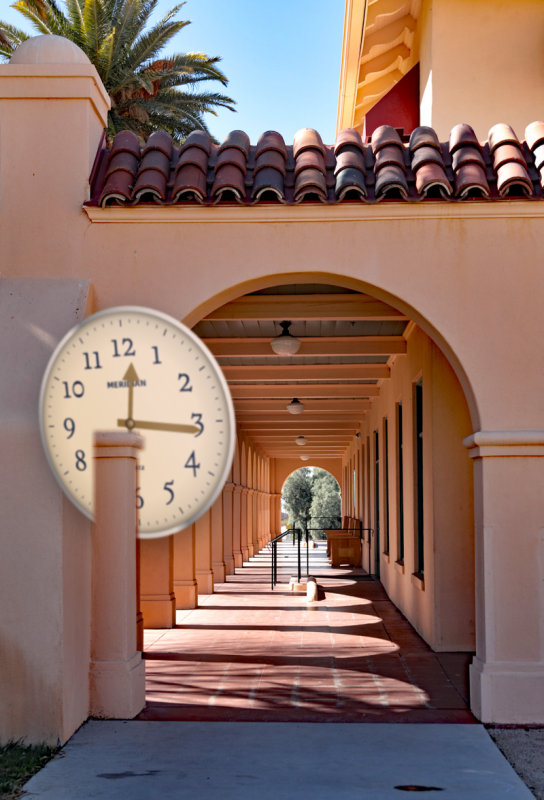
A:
12,16
